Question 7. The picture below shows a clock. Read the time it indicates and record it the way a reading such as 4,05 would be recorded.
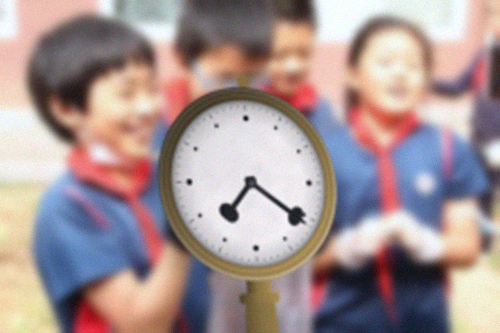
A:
7,21
